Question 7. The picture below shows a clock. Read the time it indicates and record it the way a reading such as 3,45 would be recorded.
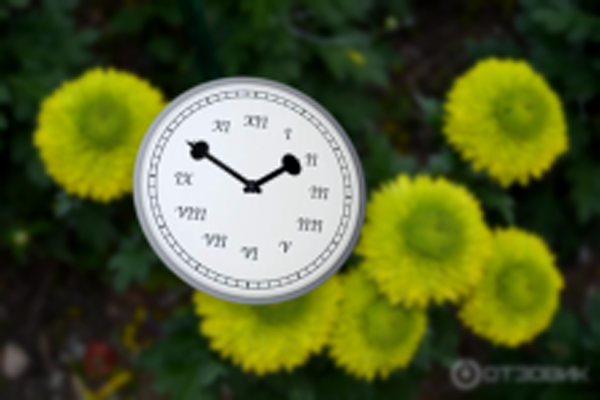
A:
1,50
